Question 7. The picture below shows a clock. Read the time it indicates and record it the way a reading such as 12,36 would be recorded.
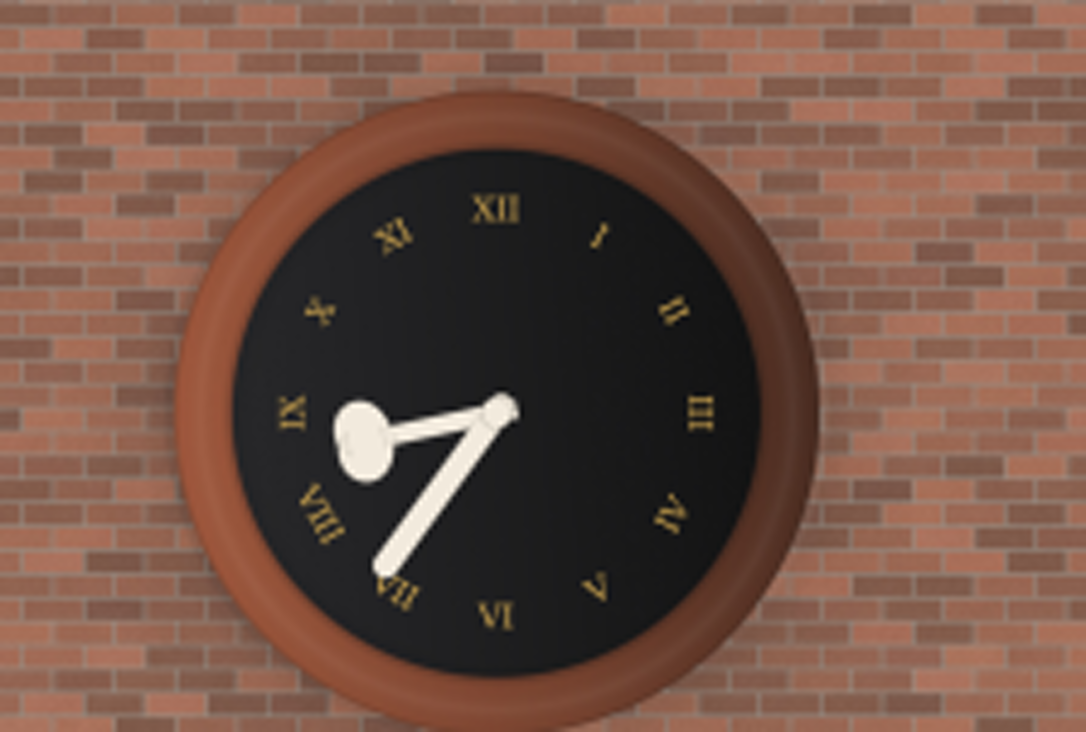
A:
8,36
